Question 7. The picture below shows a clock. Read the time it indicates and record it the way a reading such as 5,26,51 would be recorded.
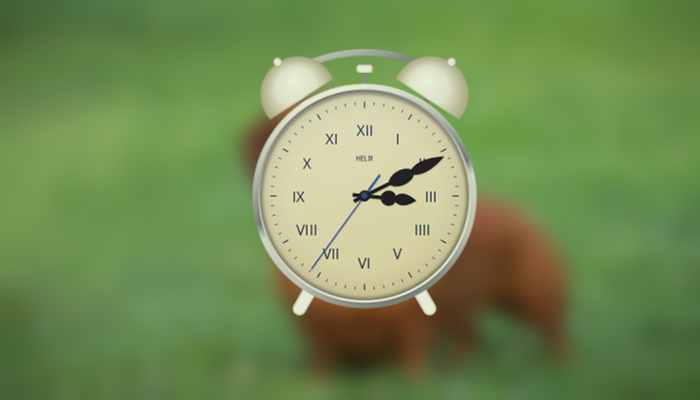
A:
3,10,36
